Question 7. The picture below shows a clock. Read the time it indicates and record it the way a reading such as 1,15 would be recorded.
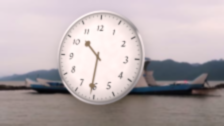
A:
10,31
